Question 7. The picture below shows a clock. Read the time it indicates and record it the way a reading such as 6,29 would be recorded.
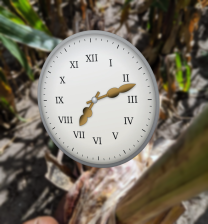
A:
7,12
